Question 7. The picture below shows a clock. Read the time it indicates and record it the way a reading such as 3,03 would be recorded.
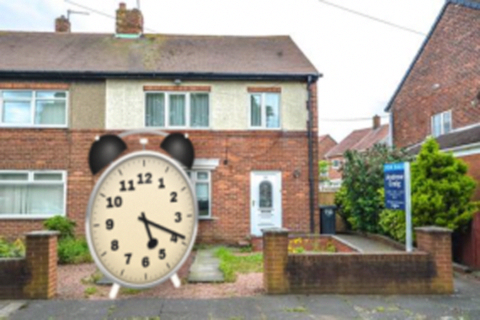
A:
5,19
